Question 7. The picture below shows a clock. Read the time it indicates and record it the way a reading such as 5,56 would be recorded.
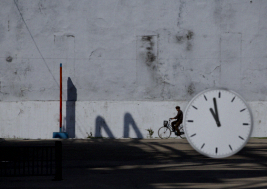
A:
10,58
